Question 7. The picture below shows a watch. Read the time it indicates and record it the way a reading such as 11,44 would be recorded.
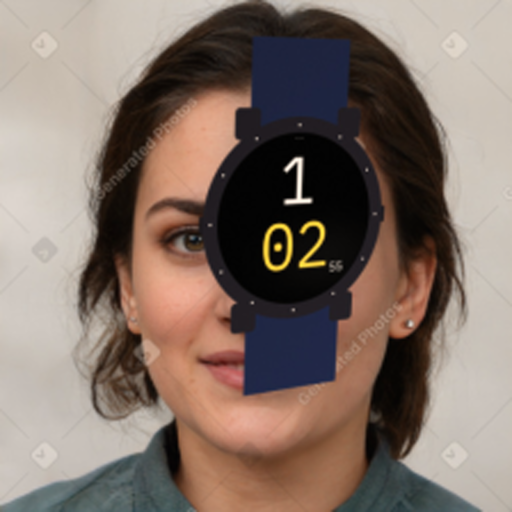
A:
1,02
